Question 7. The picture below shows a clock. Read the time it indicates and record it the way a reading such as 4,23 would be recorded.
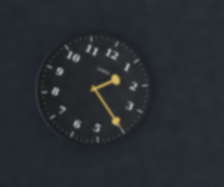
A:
1,20
